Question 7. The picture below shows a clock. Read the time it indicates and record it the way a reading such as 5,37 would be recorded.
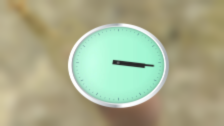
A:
3,16
